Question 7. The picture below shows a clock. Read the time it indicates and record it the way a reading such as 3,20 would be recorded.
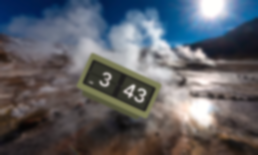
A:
3,43
